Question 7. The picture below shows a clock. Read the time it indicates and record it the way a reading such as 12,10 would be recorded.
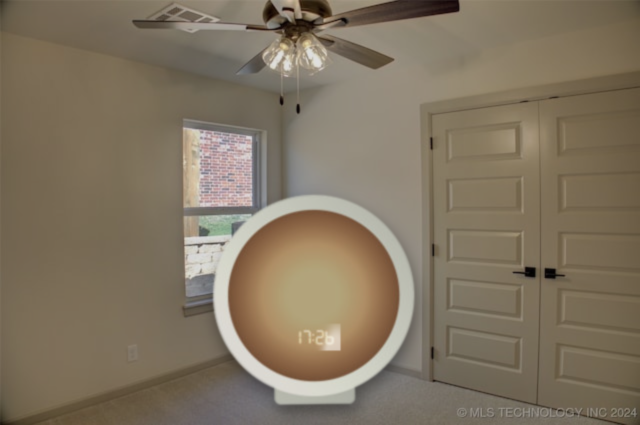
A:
17,26
